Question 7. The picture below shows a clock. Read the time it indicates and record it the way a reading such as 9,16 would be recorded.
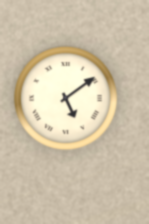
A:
5,09
